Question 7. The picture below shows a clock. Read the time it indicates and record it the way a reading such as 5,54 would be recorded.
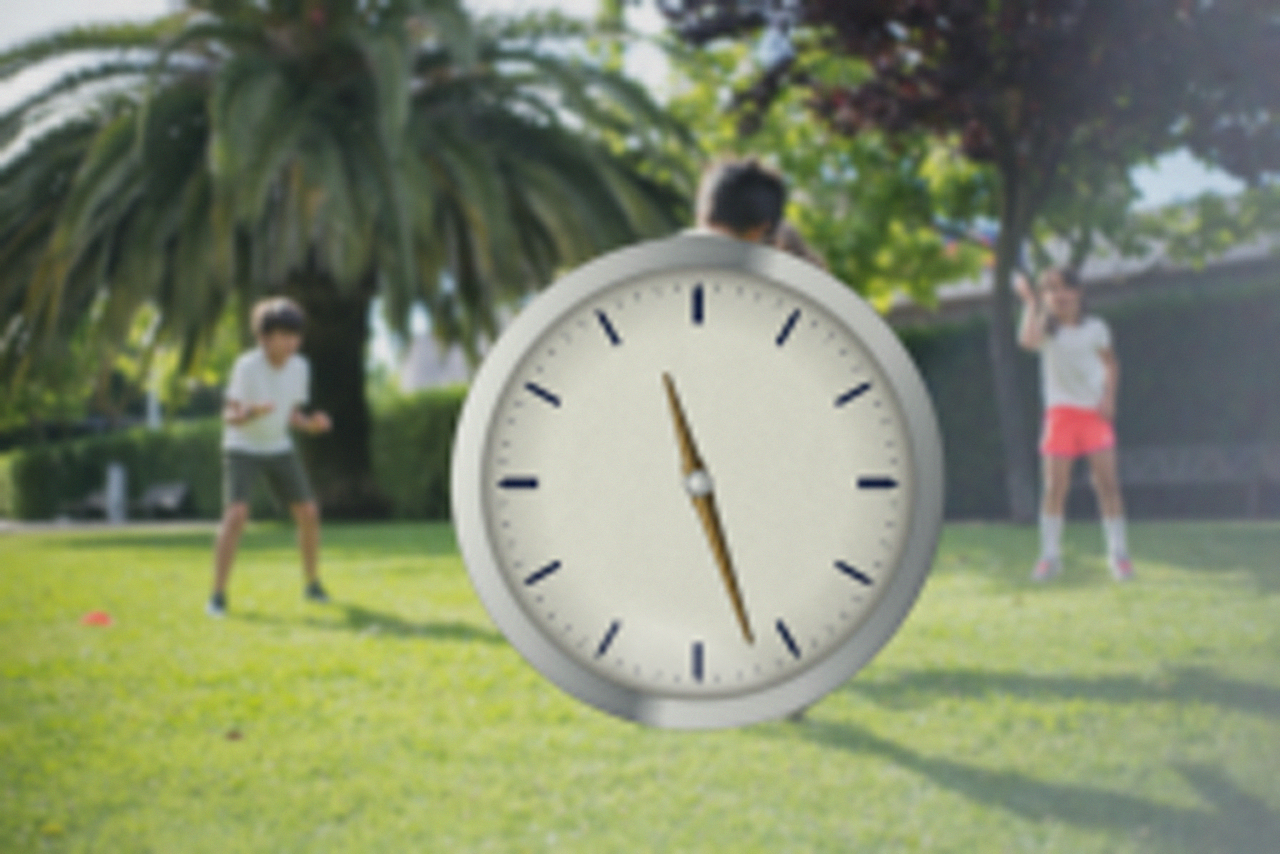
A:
11,27
